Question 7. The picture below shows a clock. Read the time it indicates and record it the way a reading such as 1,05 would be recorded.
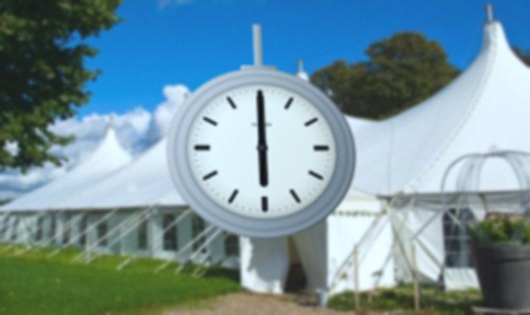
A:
6,00
